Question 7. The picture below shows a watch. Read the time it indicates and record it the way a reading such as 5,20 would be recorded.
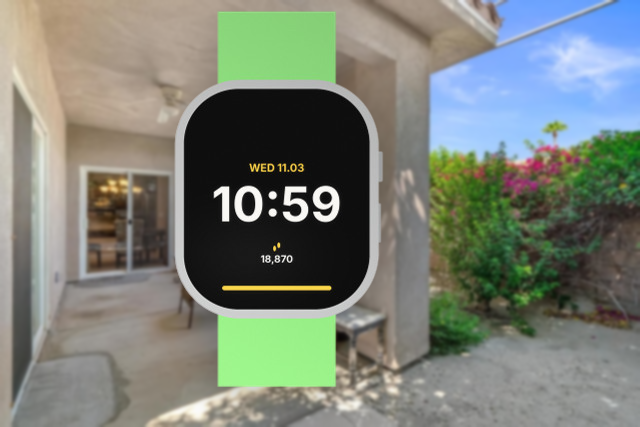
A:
10,59
